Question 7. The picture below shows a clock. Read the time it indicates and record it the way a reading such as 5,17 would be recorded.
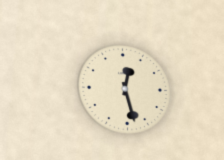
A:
12,28
